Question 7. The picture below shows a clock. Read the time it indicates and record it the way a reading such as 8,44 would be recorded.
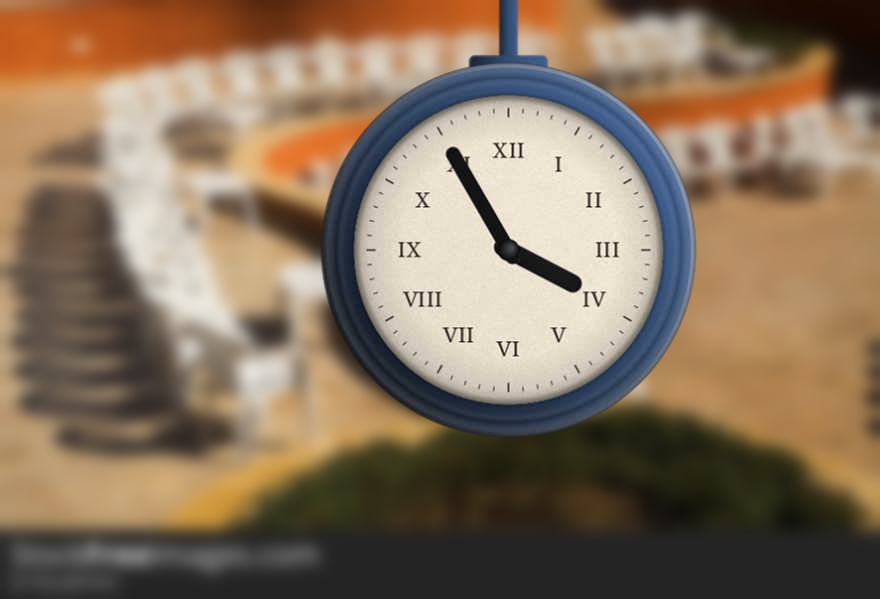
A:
3,55
